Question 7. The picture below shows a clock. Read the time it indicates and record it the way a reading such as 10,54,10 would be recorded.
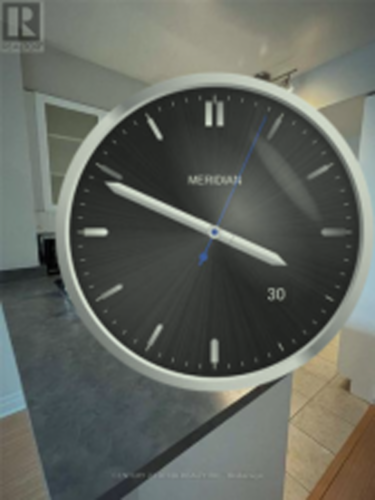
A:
3,49,04
